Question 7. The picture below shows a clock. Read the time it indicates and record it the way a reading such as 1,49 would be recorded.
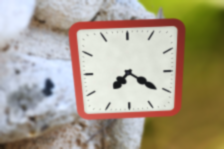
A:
7,21
